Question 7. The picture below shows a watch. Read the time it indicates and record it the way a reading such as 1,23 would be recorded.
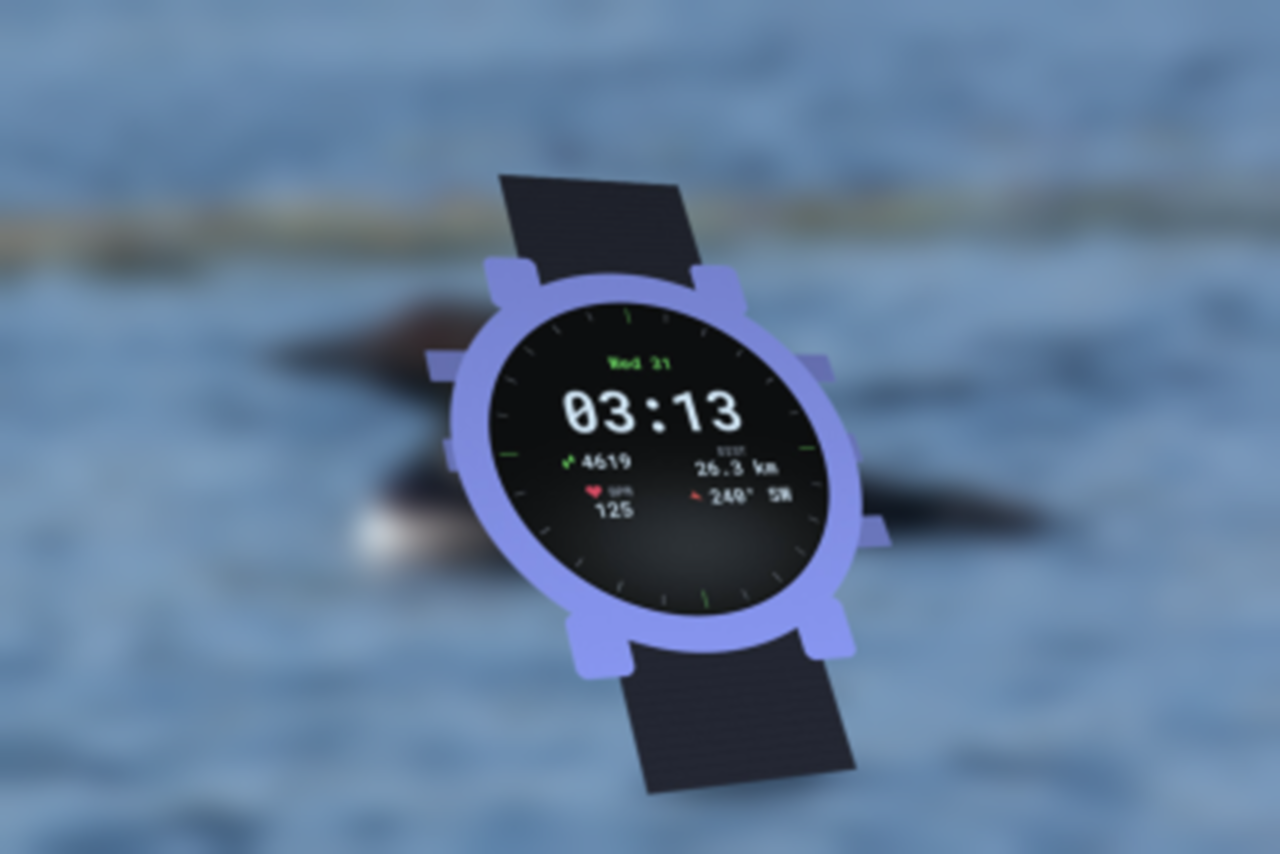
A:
3,13
